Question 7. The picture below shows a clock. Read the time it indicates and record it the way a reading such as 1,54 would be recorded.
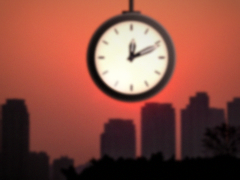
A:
12,11
